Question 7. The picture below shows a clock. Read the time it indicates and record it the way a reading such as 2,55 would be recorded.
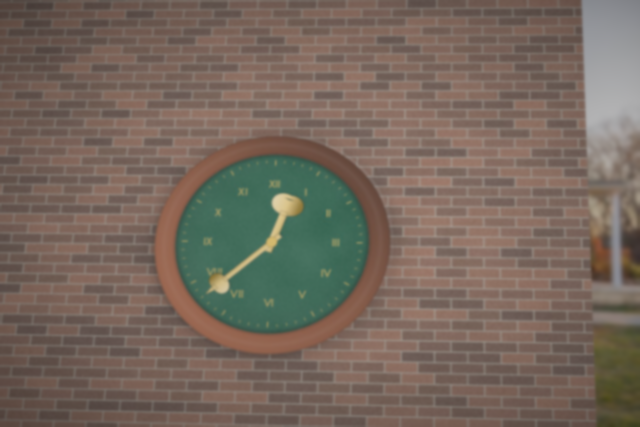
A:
12,38
